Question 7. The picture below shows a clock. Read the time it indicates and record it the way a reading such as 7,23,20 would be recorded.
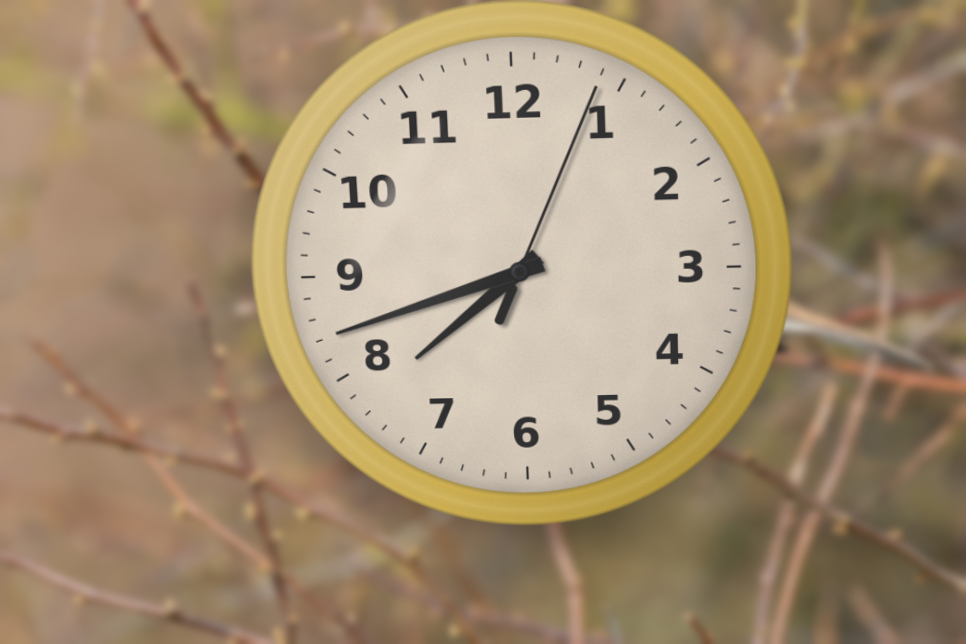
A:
7,42,04
